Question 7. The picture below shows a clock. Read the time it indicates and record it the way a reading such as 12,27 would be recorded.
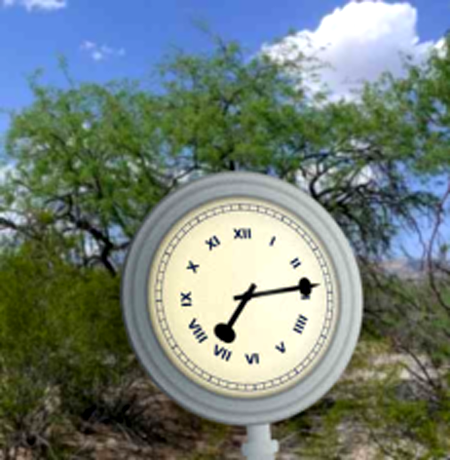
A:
7,14
